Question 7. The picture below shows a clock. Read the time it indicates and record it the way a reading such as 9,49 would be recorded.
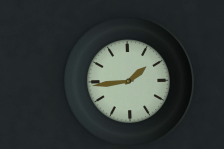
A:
1,44
